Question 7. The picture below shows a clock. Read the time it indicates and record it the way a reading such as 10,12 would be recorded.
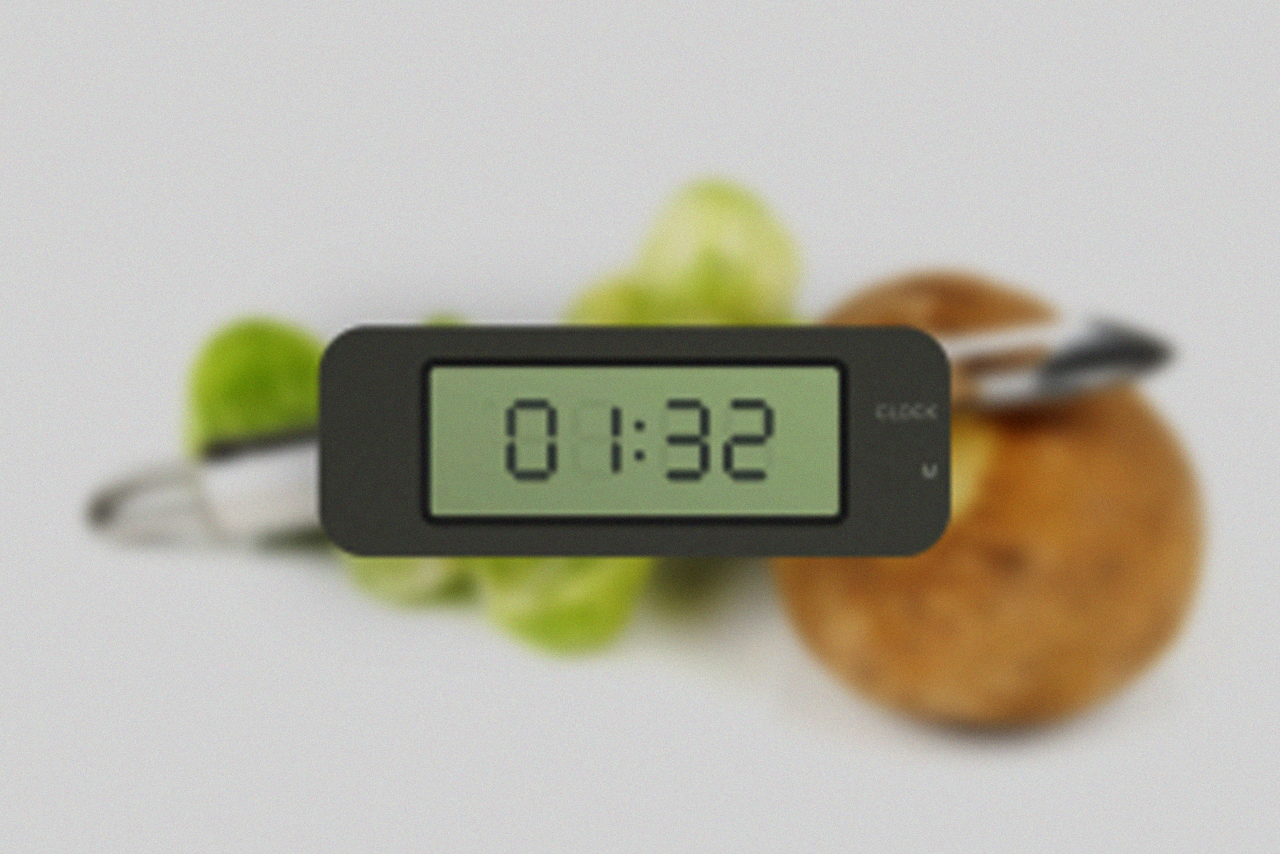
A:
1,32
